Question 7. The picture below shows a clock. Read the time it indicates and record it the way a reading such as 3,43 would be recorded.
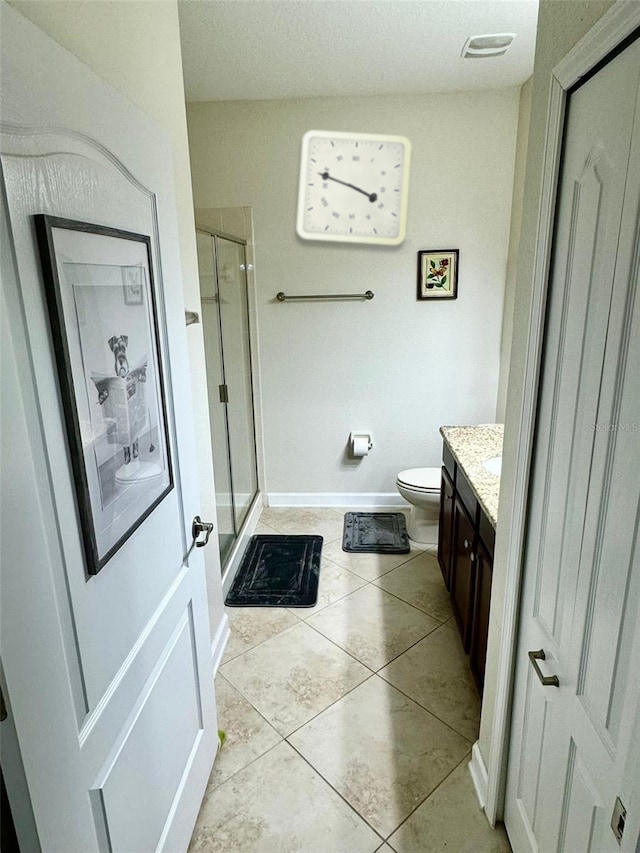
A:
3,48
